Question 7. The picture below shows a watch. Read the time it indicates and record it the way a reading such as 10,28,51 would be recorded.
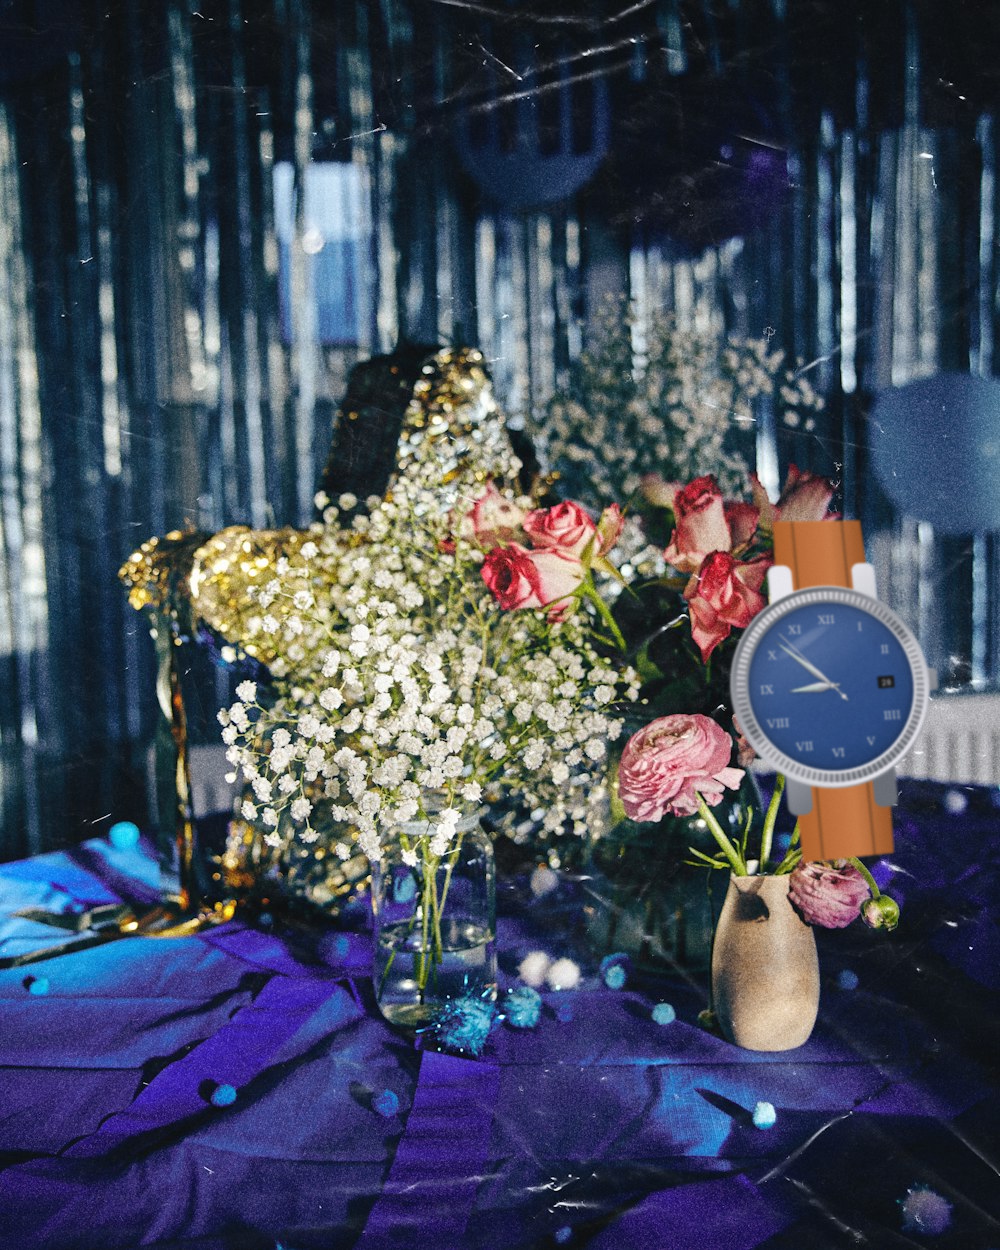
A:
8,51,53
